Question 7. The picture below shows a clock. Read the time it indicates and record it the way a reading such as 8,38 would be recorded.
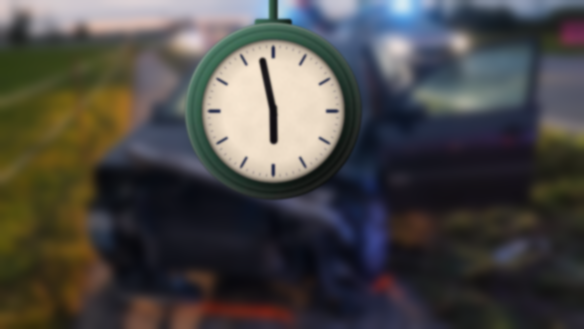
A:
5,58
